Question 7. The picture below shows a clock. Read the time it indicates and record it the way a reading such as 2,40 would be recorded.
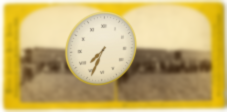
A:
7,34
